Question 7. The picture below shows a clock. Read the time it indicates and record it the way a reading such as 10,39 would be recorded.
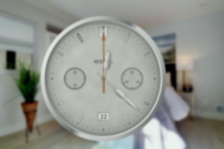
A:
12,22
